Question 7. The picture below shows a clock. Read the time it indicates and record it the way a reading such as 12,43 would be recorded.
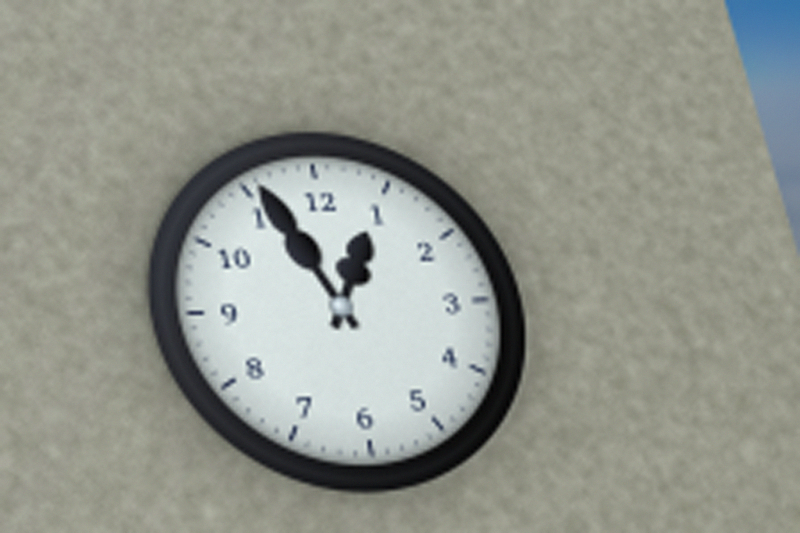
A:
12,56
